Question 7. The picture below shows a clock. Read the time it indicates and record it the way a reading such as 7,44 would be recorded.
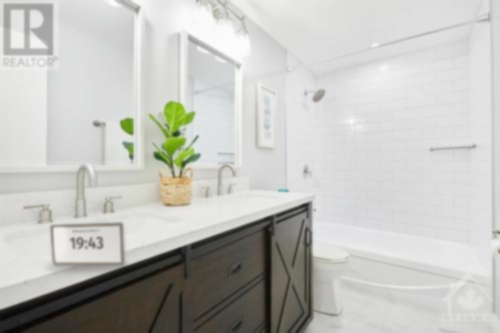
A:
19,43
